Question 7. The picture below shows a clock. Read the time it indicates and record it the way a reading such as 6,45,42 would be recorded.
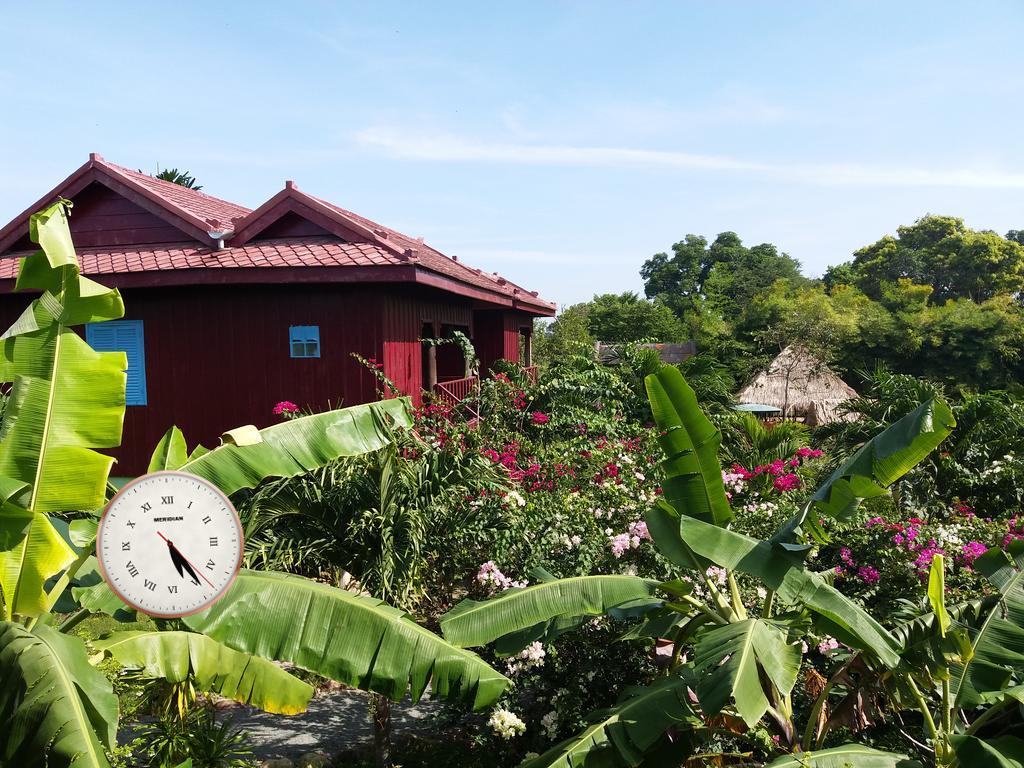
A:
5,24,23
